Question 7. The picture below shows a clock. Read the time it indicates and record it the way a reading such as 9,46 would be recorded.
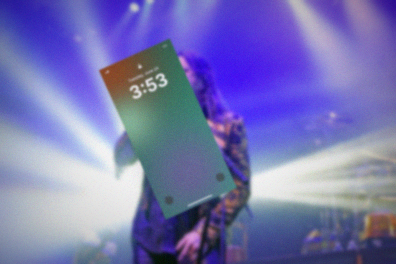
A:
3,53
